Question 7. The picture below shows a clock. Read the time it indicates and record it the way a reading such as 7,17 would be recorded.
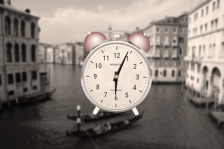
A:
6,04
